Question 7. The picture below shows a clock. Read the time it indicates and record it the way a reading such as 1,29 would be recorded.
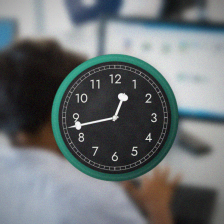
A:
12,43
